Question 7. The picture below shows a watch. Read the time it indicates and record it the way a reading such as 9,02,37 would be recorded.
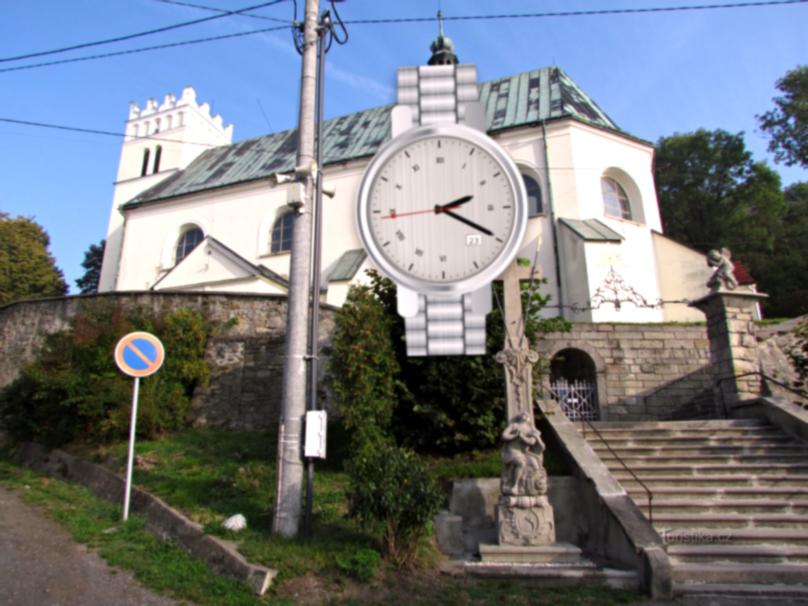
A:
2,19,44
